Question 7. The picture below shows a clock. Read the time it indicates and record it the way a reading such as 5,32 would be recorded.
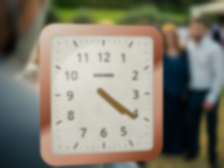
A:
4,21
